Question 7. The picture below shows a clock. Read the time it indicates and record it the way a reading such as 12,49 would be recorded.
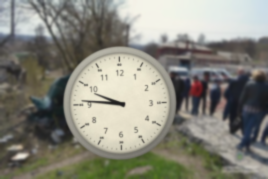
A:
9,46
